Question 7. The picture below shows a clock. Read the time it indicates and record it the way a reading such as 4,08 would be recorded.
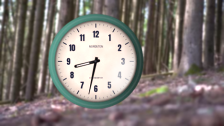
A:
8,32
